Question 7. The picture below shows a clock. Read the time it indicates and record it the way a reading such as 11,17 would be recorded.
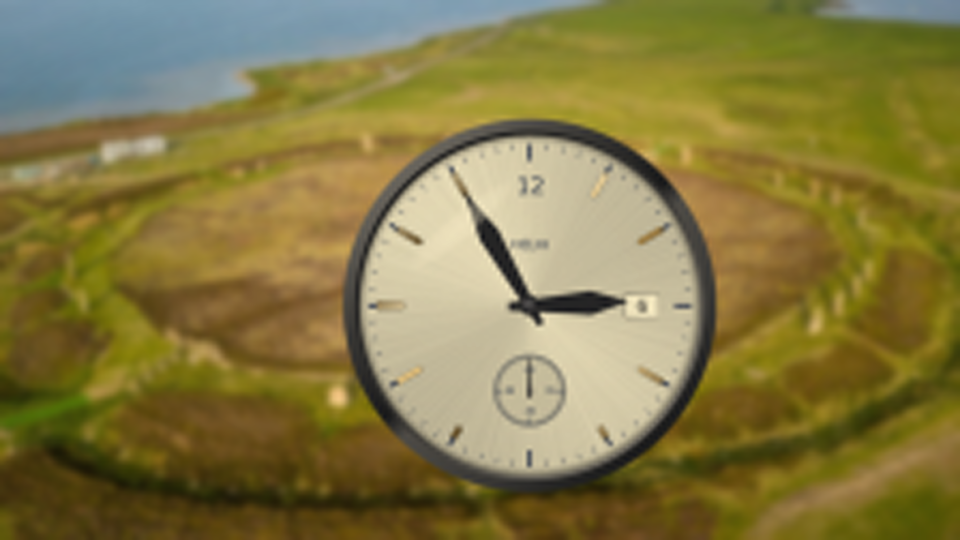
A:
2,55
